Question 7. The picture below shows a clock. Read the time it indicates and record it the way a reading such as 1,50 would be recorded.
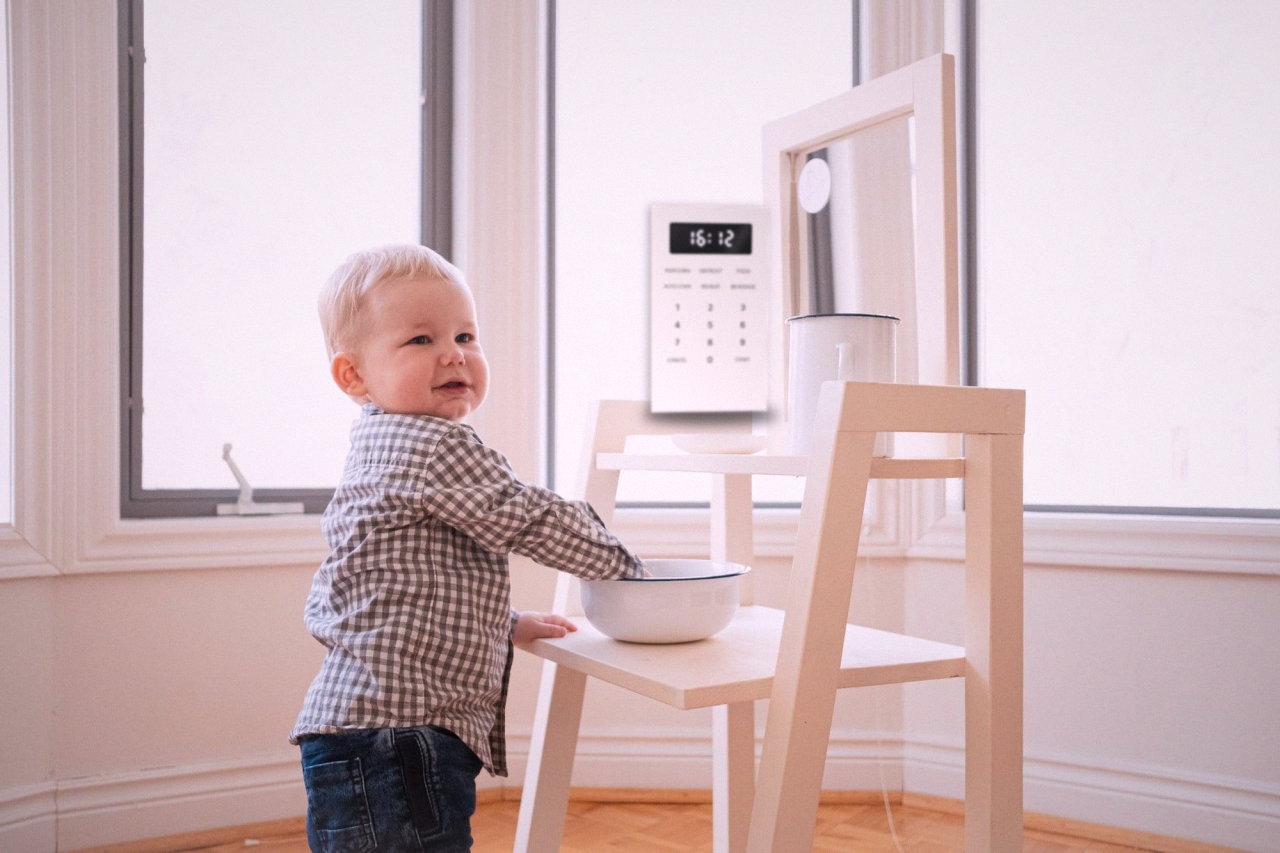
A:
16,12
